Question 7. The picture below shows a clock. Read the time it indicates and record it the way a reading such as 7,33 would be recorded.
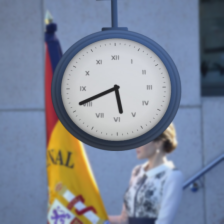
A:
5,41
